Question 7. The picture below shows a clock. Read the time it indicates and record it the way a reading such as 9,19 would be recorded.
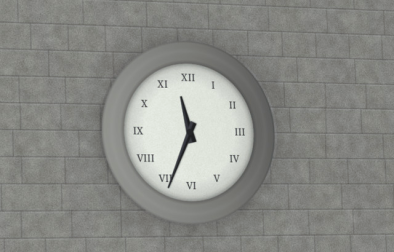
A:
11,34
